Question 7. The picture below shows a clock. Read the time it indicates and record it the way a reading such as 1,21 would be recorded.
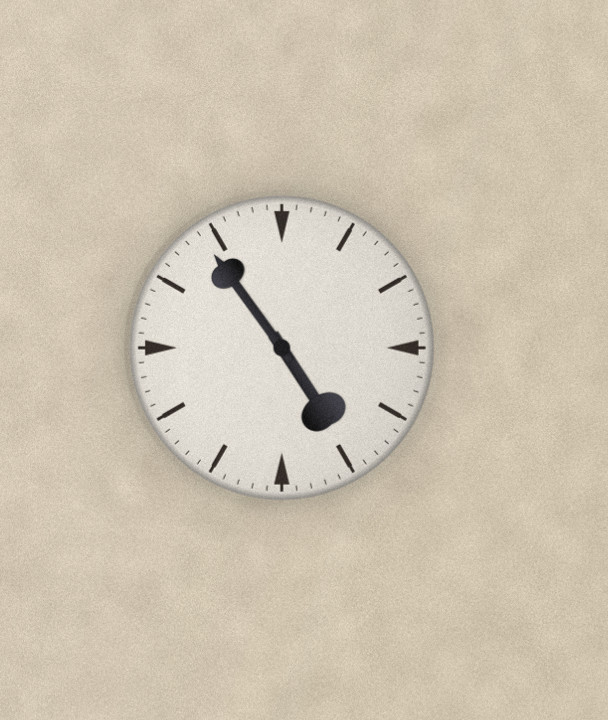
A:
4,54
